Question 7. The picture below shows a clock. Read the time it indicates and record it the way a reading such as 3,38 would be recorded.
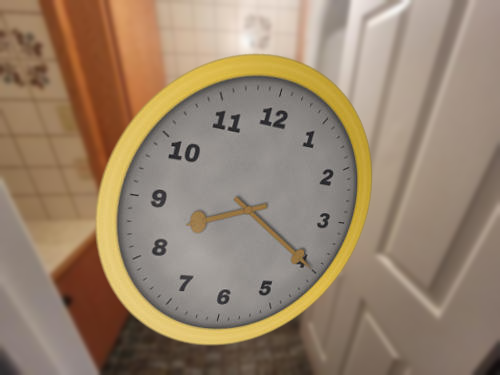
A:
8,20
